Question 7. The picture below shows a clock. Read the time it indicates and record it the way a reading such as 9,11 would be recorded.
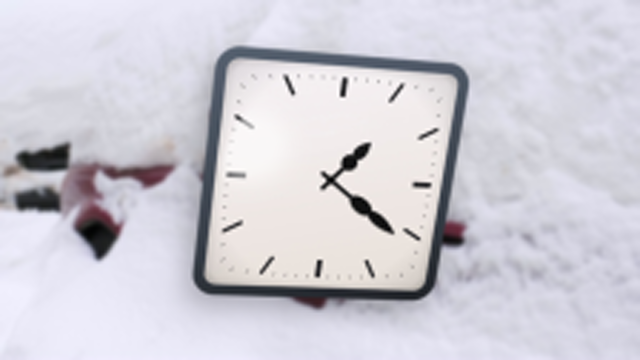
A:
1,21
